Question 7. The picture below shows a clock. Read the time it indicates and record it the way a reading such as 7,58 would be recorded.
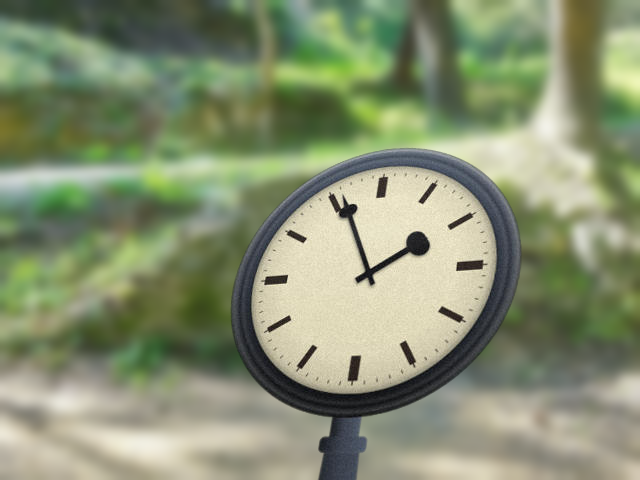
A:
1,56
